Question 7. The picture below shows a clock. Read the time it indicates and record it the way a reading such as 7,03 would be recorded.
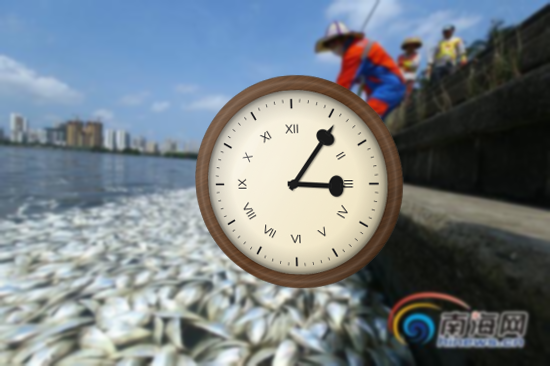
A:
3,06
